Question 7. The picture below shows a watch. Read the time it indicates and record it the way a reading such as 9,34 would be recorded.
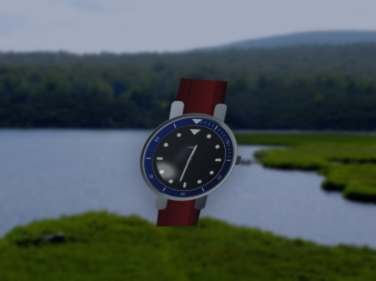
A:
12,32
